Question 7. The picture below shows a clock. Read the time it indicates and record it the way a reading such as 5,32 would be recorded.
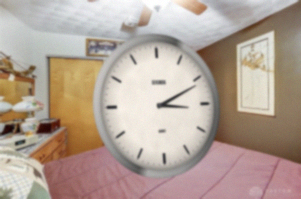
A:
3,11
